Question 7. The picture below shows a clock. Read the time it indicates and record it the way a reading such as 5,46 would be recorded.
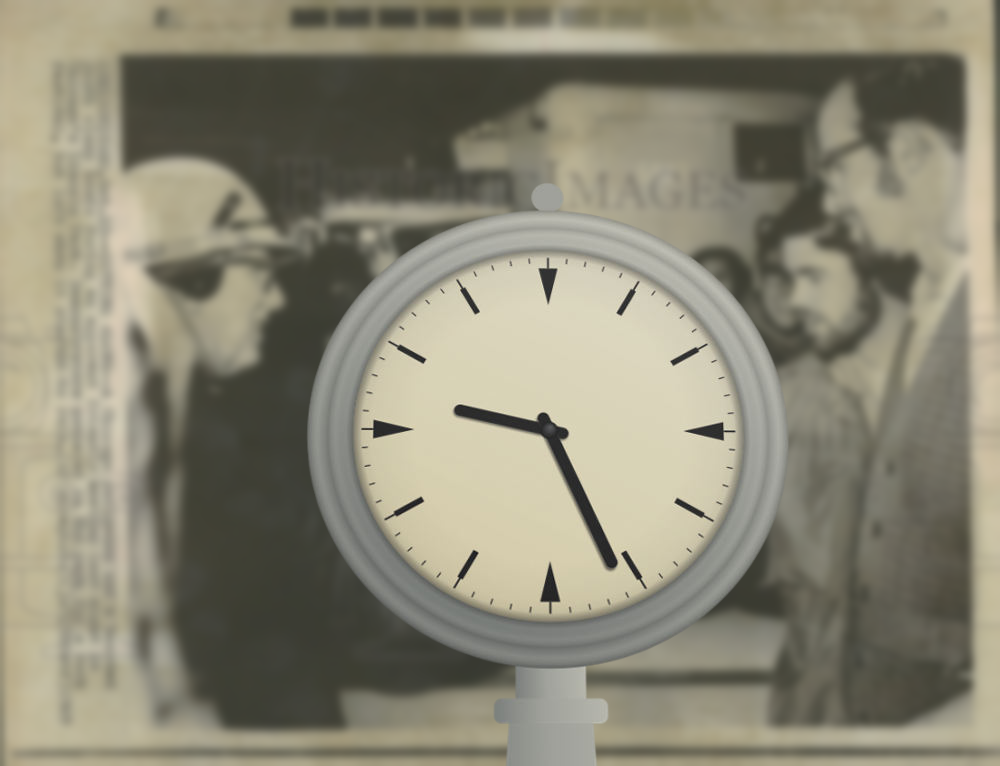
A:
9,26
